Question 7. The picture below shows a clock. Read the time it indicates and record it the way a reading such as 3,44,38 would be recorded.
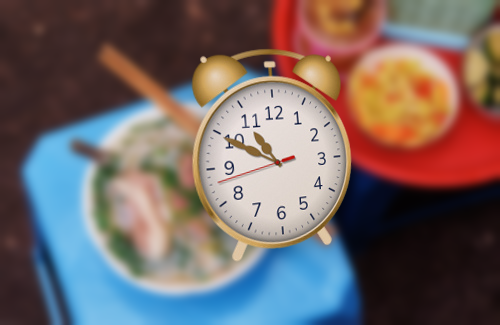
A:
10,49,43
